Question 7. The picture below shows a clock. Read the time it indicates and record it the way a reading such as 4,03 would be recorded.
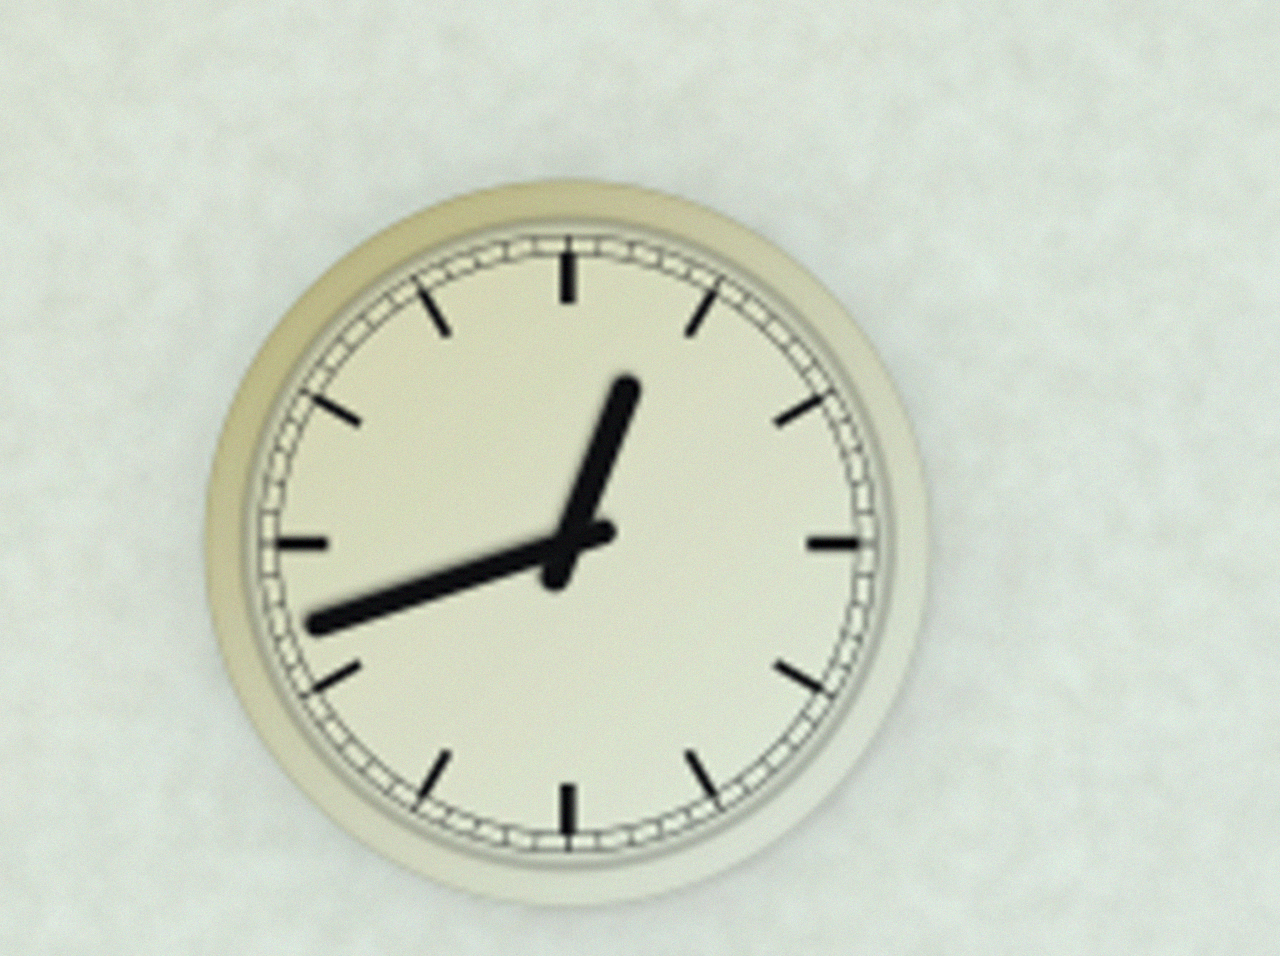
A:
12,42
